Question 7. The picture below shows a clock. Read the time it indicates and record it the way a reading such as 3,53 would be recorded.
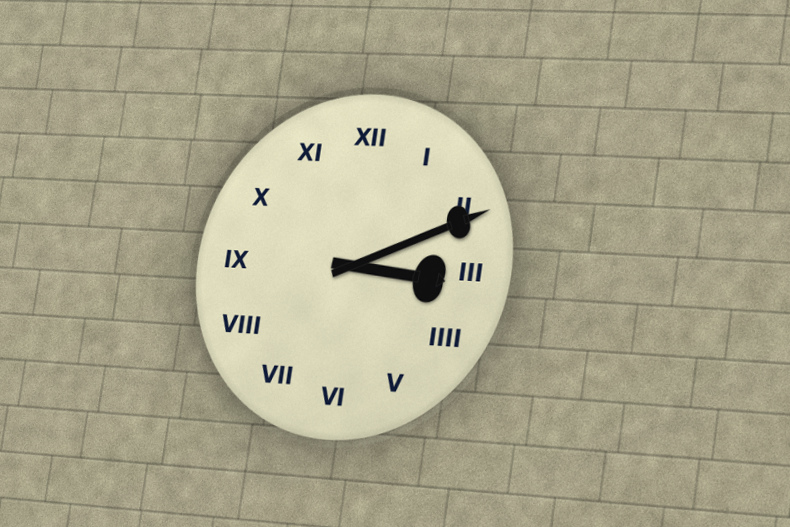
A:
3,11
